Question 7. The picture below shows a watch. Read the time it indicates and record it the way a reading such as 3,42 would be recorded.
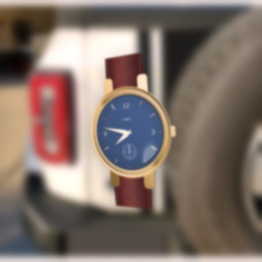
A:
7,47
